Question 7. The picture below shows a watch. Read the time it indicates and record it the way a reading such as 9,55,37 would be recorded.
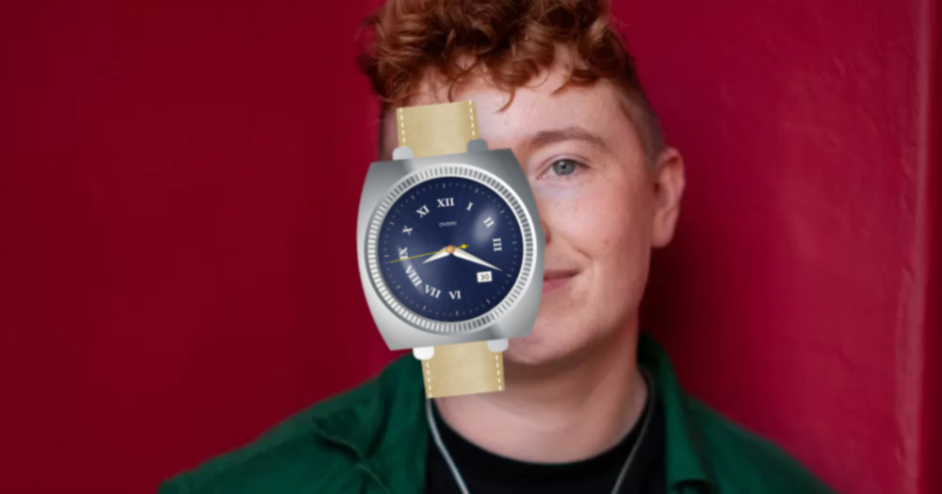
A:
8,19,44
